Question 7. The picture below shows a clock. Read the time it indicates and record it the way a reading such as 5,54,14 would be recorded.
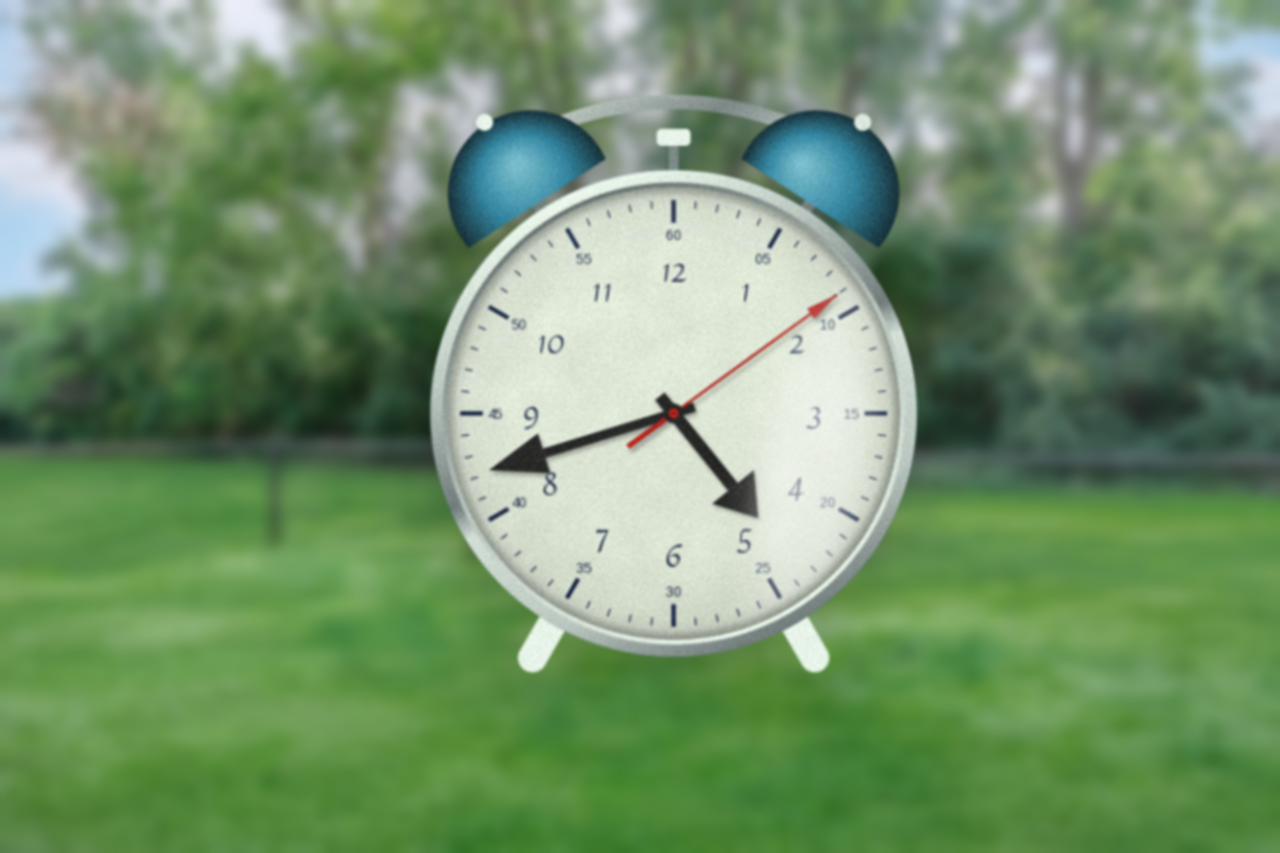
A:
4,42,09
